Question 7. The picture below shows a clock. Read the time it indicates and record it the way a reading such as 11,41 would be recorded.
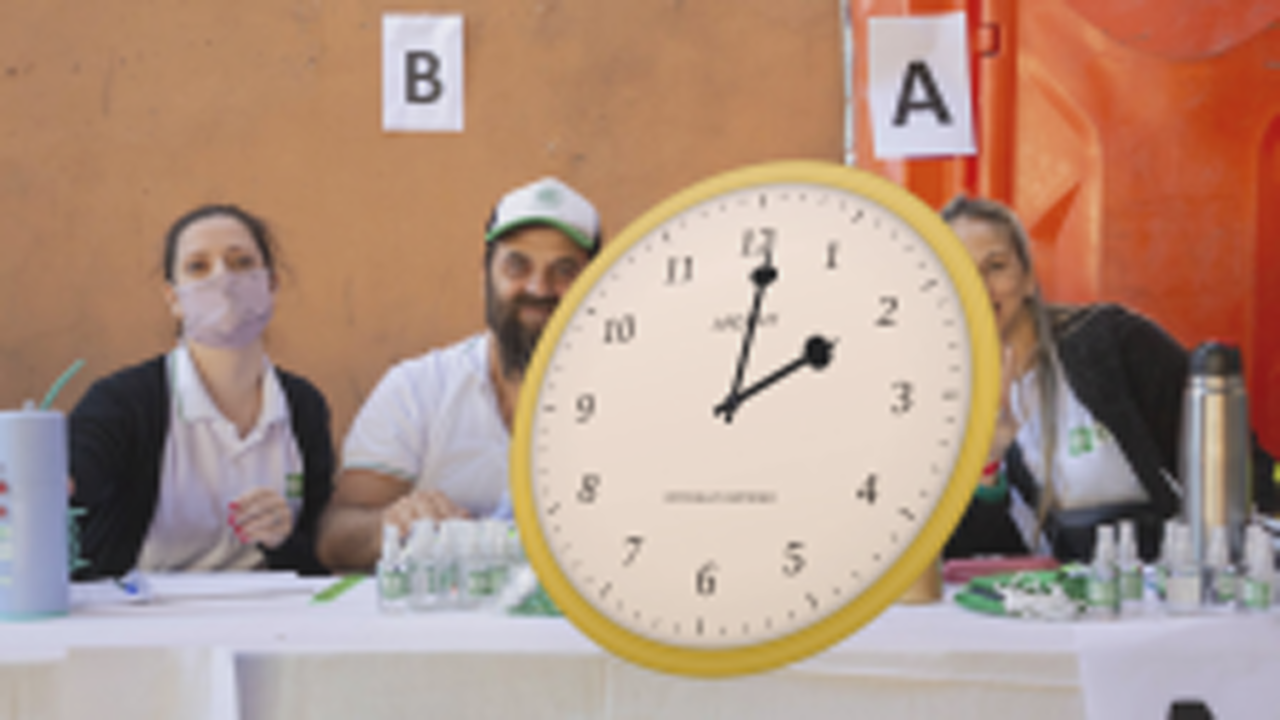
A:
2,01
